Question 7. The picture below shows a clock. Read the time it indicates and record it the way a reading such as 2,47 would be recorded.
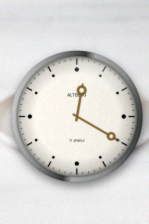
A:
12,20
